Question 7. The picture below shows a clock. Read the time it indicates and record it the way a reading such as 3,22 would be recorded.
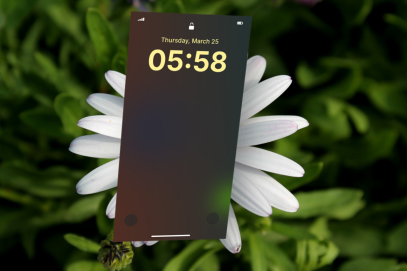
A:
5,58
